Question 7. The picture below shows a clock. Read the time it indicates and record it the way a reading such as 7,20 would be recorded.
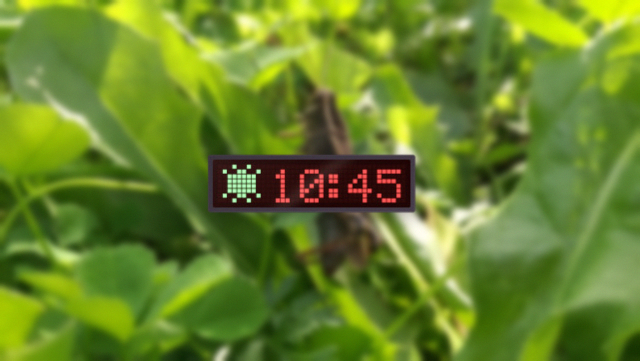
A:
10,45
